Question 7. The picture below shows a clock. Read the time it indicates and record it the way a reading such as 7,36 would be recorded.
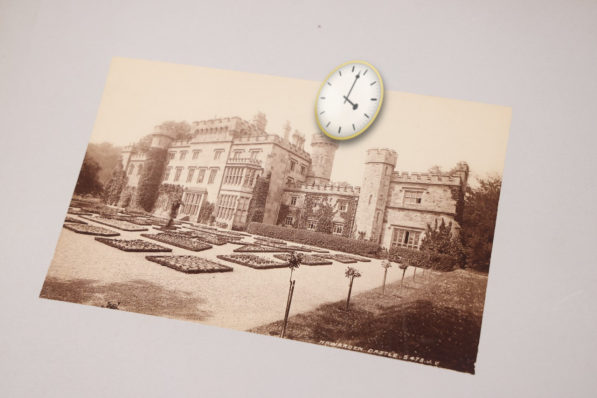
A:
4,03
